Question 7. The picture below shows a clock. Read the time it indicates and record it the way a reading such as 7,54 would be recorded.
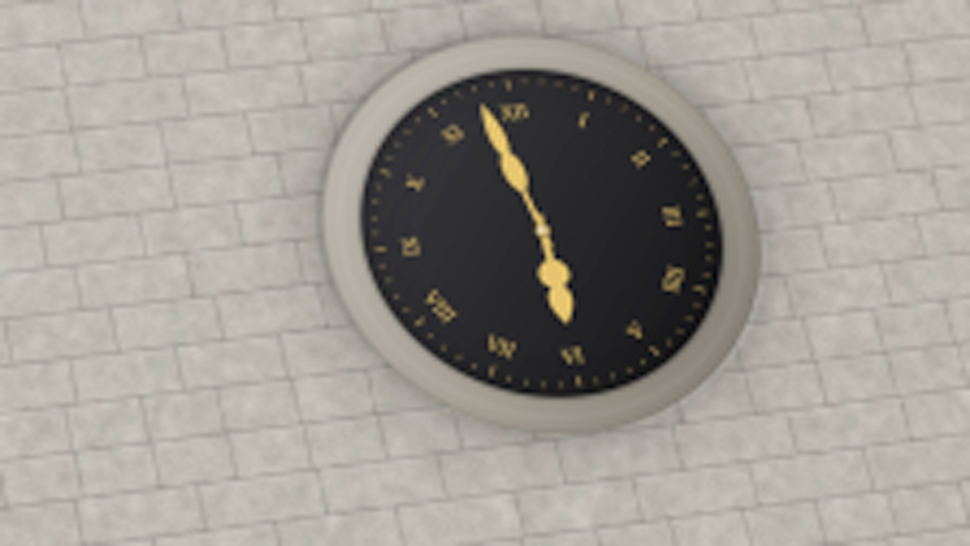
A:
5,58
